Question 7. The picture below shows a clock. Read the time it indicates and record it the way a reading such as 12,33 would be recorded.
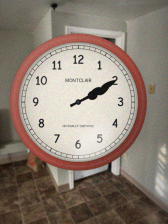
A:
2,10
